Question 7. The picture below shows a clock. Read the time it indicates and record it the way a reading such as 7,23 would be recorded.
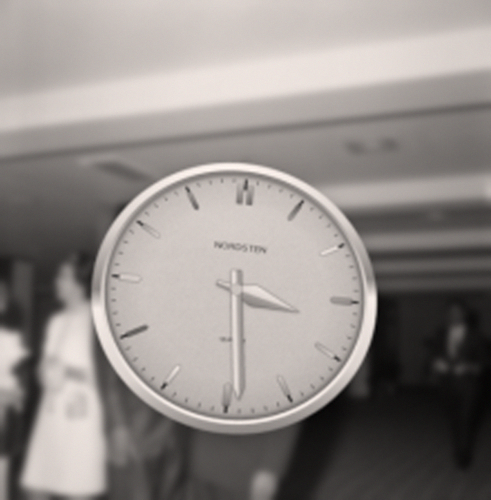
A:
3,29
